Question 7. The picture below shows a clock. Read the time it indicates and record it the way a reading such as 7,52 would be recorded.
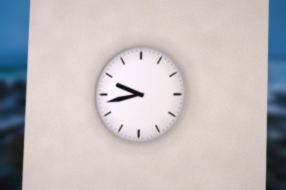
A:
9,43
